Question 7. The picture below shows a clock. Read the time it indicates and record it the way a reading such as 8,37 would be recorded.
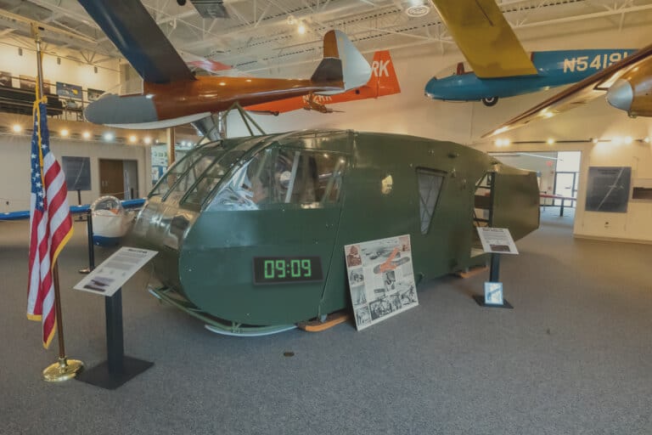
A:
9,09
